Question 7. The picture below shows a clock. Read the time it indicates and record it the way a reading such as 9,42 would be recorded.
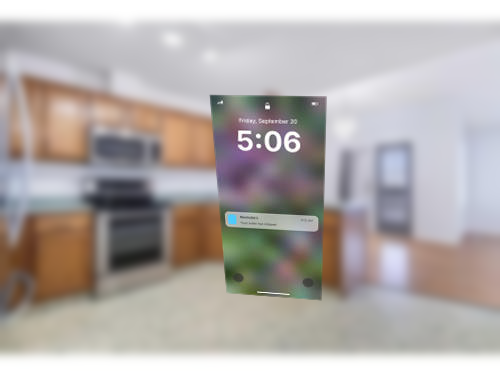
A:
5,06
